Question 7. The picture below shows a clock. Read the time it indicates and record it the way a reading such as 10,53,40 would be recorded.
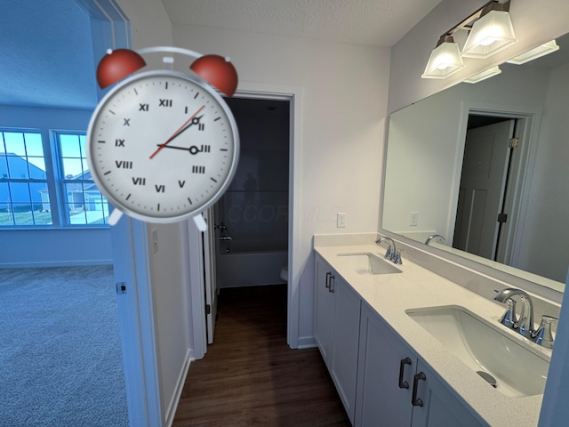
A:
3,08,07
